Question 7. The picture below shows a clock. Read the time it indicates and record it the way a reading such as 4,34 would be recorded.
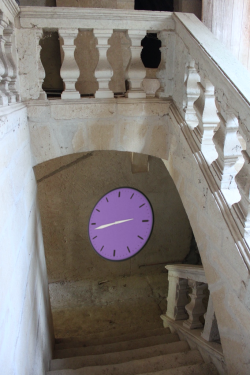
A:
2,43
